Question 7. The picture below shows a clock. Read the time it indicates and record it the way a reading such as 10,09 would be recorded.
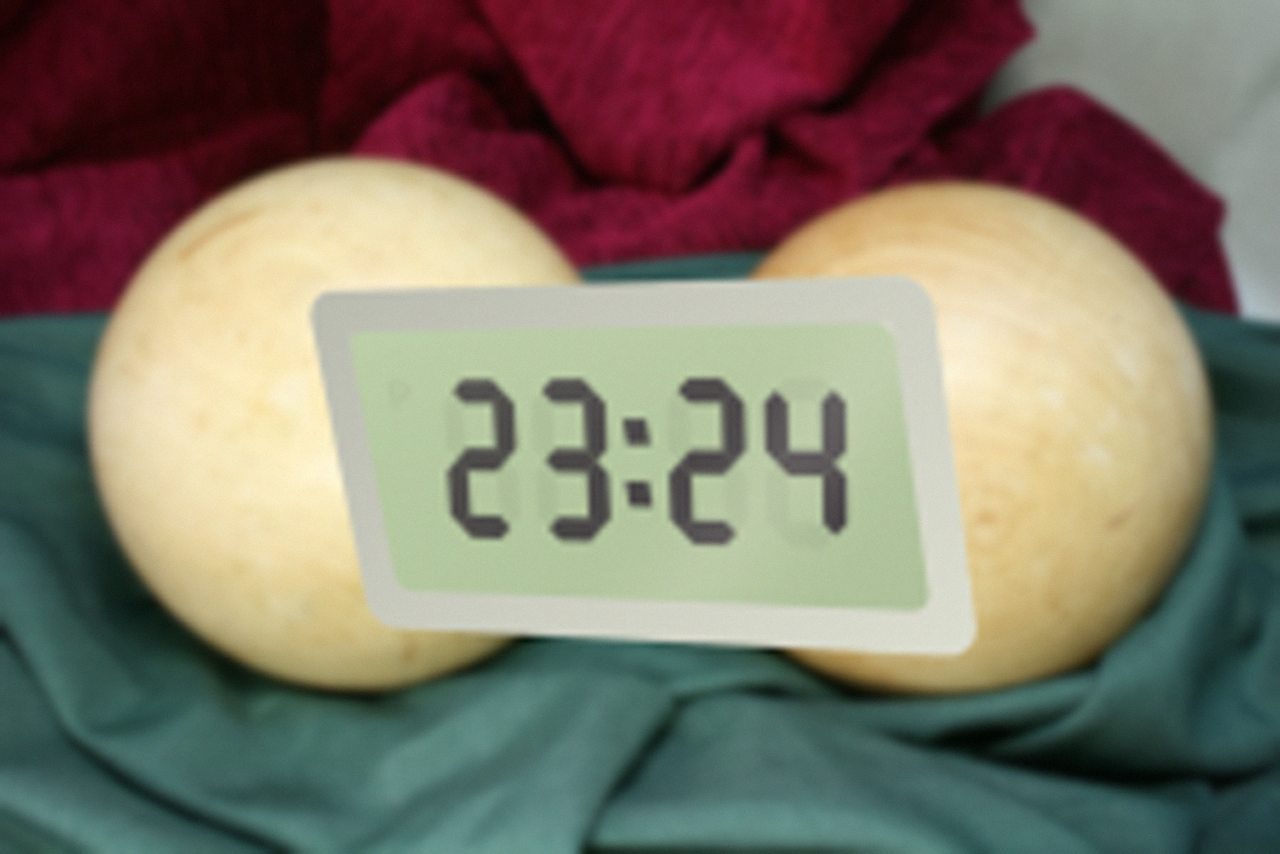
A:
23,24
